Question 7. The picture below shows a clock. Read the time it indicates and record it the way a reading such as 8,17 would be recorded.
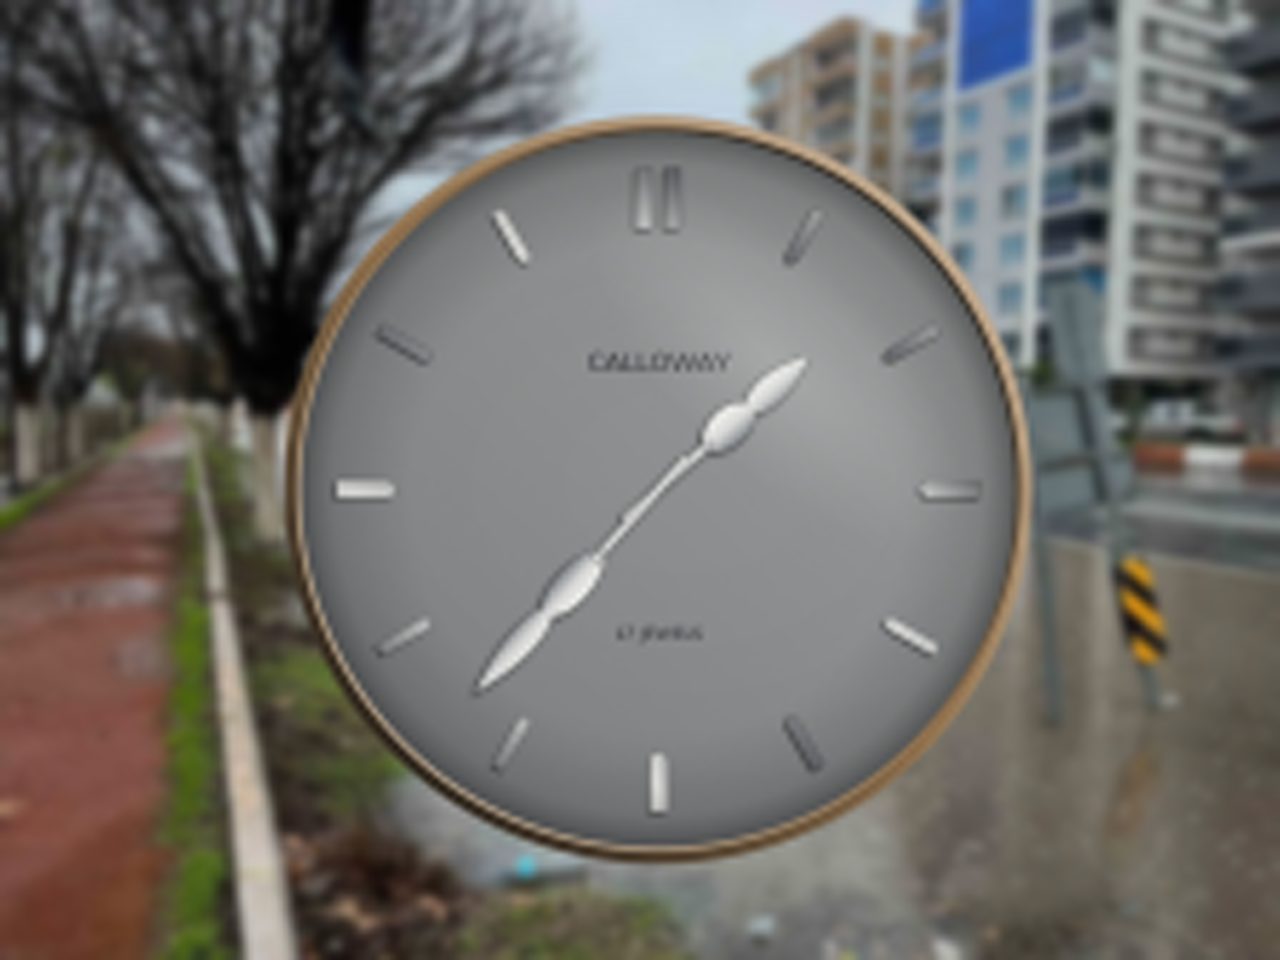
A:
1,37
